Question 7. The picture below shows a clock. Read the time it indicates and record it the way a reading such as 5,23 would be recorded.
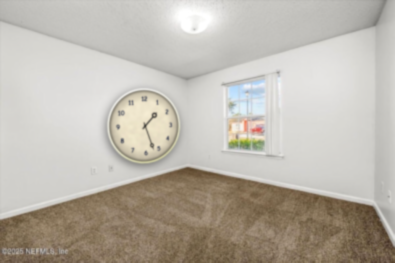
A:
1,27
